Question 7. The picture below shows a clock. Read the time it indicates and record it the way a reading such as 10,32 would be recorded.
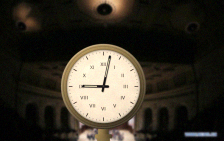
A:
9,02
